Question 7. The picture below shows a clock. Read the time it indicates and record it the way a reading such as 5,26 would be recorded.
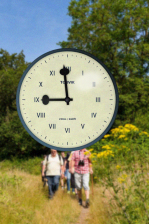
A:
8,59
